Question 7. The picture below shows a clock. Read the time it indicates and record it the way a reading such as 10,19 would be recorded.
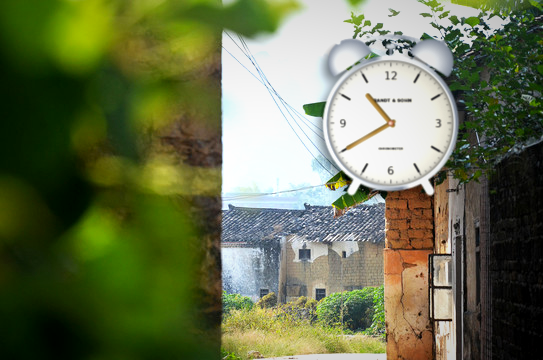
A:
10,40
